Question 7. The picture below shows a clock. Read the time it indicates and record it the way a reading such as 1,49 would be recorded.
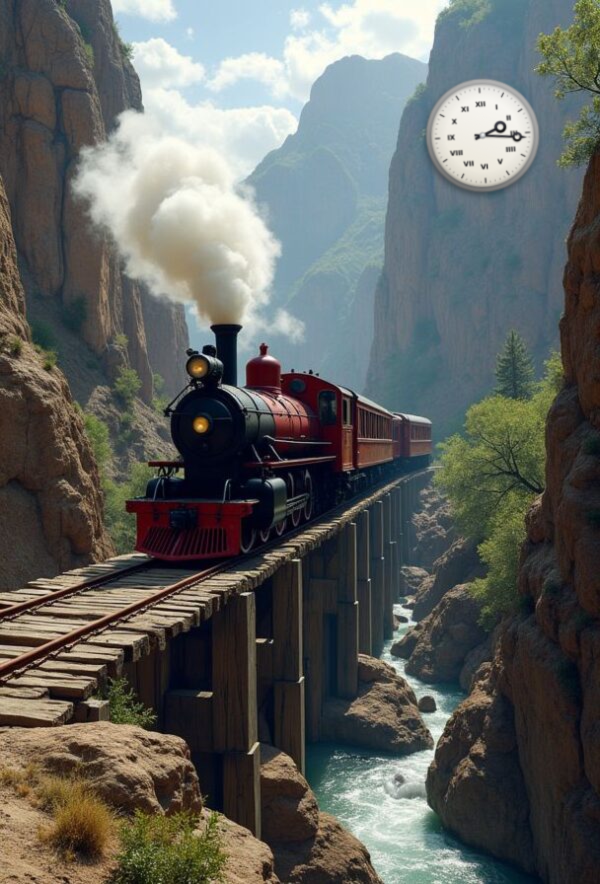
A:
2,16
